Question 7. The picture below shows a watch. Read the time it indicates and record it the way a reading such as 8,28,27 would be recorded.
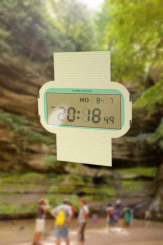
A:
20,18,49
